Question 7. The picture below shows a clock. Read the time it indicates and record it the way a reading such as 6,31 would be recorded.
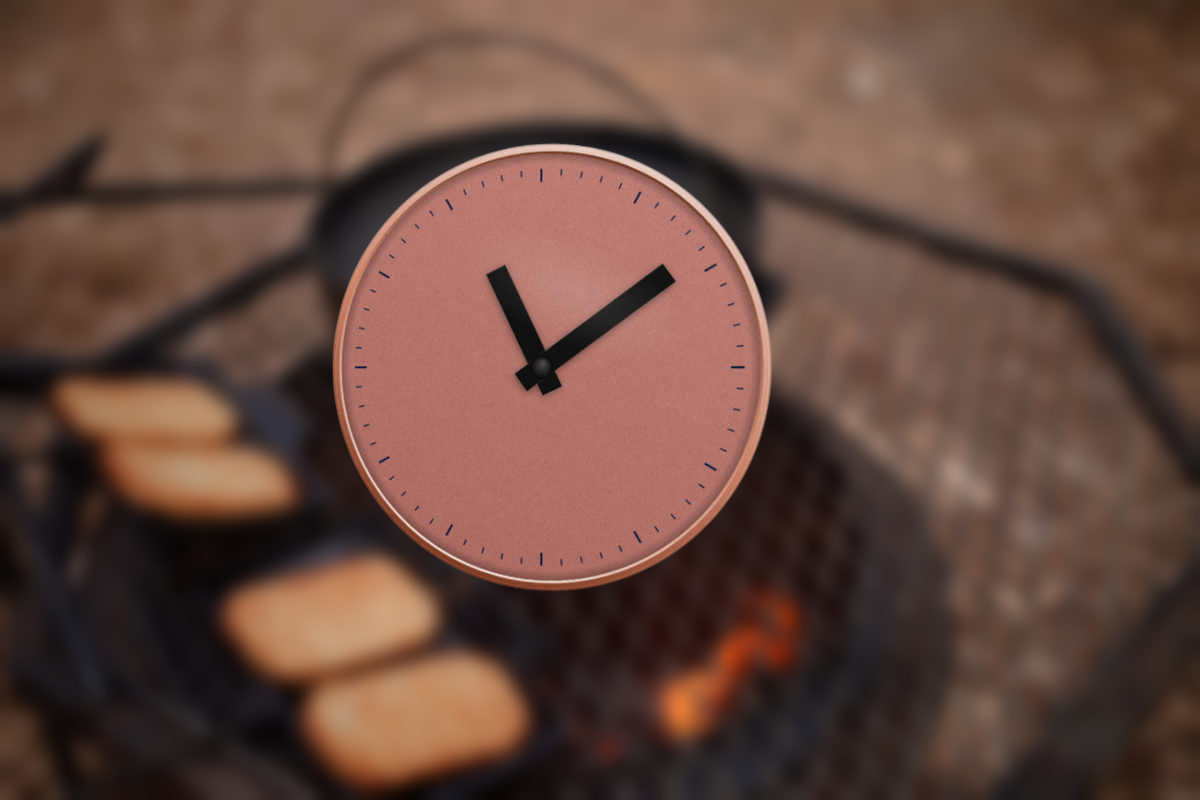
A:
11,09
